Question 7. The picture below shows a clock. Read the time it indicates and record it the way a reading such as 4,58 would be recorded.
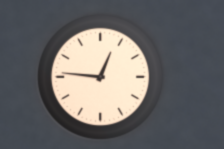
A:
12,46
